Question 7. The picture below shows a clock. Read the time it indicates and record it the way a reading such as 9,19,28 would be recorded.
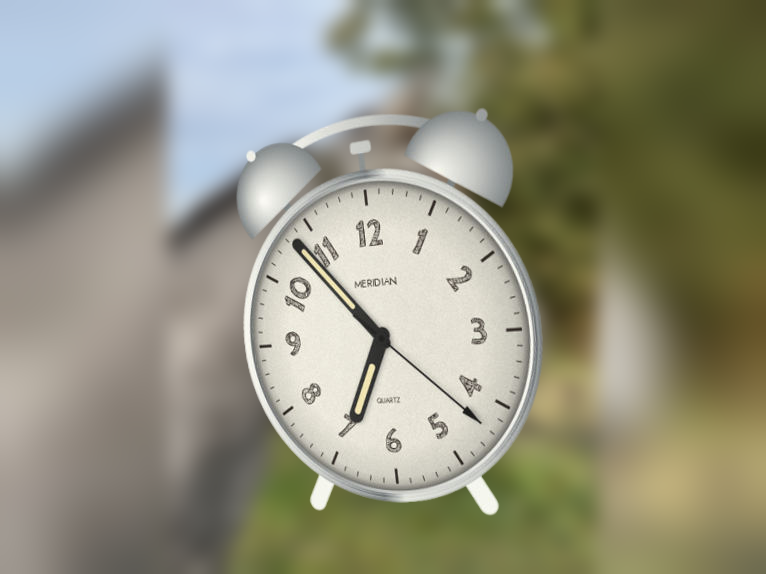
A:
6,53,22
